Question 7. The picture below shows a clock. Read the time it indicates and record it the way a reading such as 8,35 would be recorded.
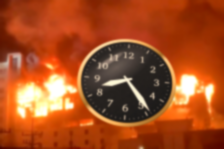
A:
8,24
